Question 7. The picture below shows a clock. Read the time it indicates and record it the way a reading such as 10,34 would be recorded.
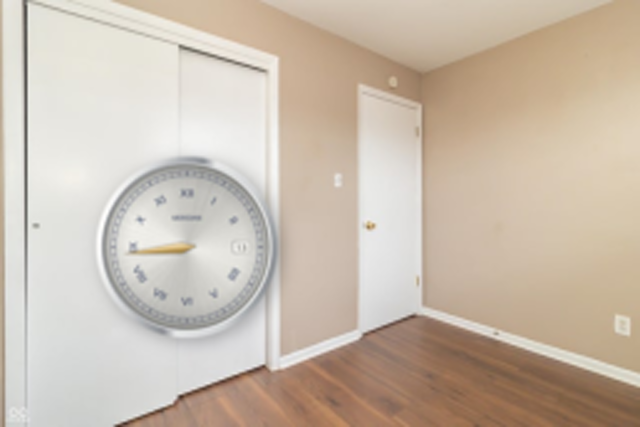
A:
8,44
